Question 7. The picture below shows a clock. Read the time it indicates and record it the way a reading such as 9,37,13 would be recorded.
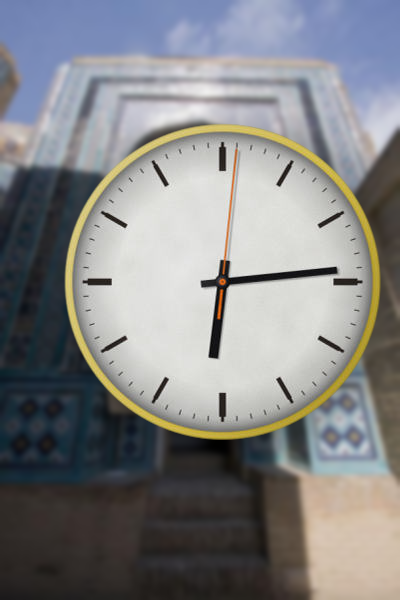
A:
6,14,01
